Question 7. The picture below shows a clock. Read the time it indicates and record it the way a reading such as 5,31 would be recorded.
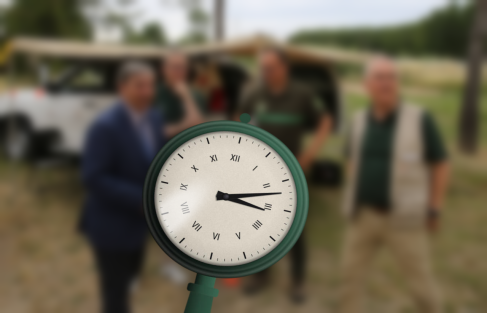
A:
3,12
